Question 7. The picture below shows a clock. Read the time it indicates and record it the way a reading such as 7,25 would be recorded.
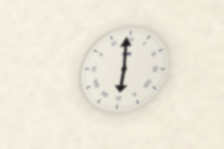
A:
5,59
